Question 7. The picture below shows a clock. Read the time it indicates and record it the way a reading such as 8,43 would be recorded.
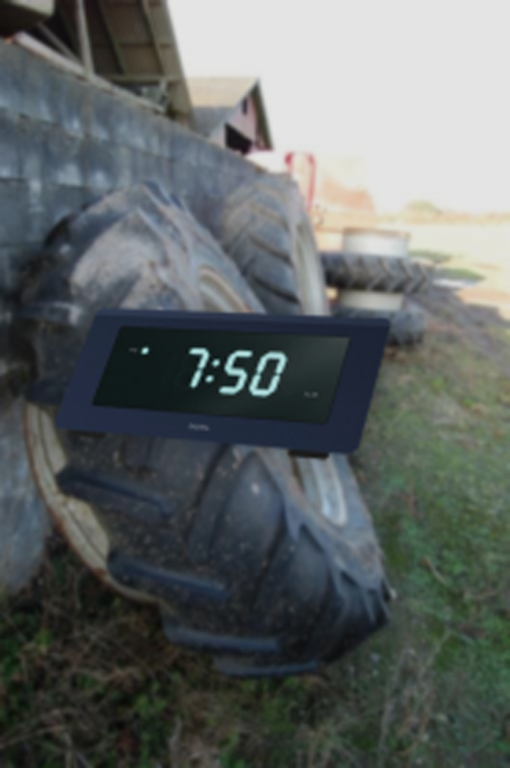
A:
7,50
